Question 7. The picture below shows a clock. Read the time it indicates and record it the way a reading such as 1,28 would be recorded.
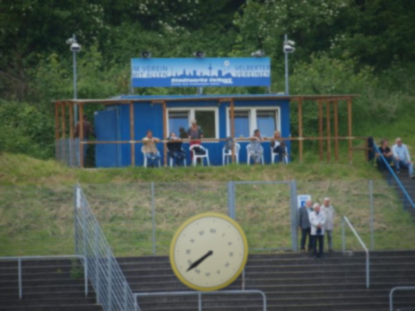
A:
7,38
